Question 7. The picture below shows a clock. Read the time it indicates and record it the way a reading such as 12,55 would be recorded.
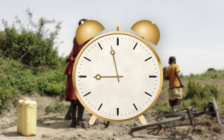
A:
8,58
